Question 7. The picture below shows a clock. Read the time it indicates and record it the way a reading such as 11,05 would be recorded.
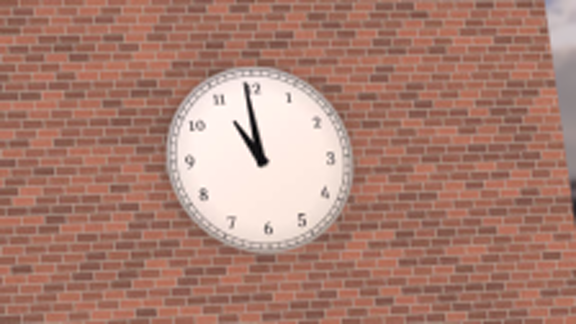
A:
10,59
